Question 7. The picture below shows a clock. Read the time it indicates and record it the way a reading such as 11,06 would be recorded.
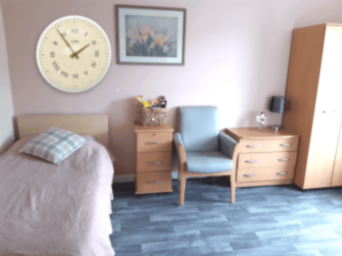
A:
1,54
